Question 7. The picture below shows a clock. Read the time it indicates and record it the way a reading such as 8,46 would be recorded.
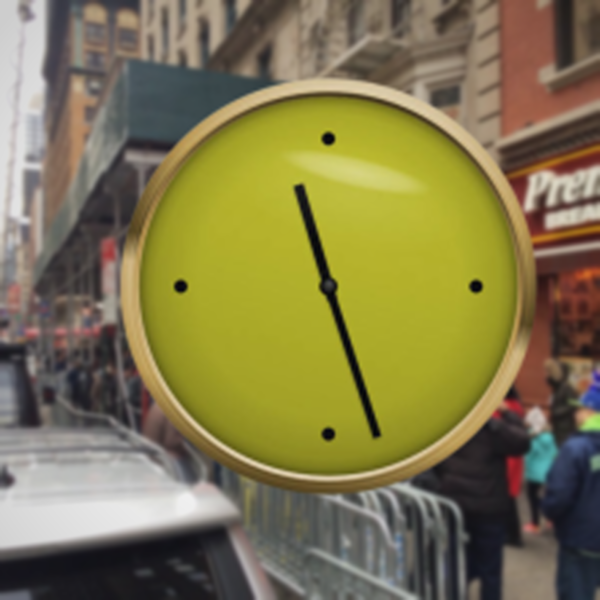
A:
11,27
